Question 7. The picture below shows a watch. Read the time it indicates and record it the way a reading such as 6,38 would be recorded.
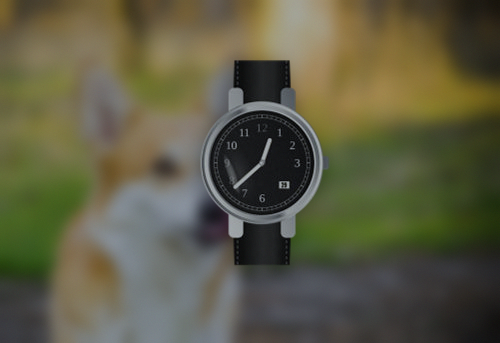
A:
12,38
